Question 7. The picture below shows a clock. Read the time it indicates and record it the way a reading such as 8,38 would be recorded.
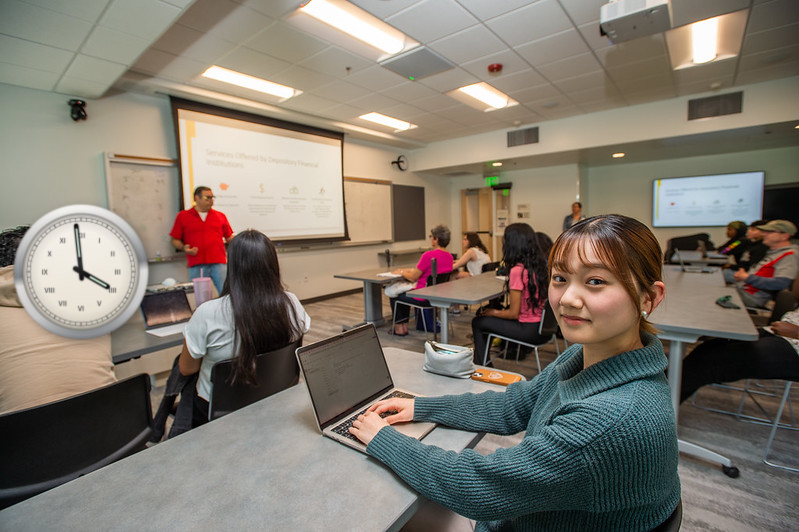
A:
3,59
